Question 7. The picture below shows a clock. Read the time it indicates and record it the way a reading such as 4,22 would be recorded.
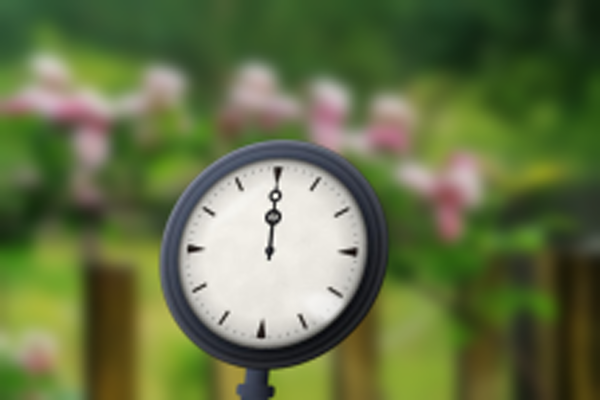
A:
12,00
